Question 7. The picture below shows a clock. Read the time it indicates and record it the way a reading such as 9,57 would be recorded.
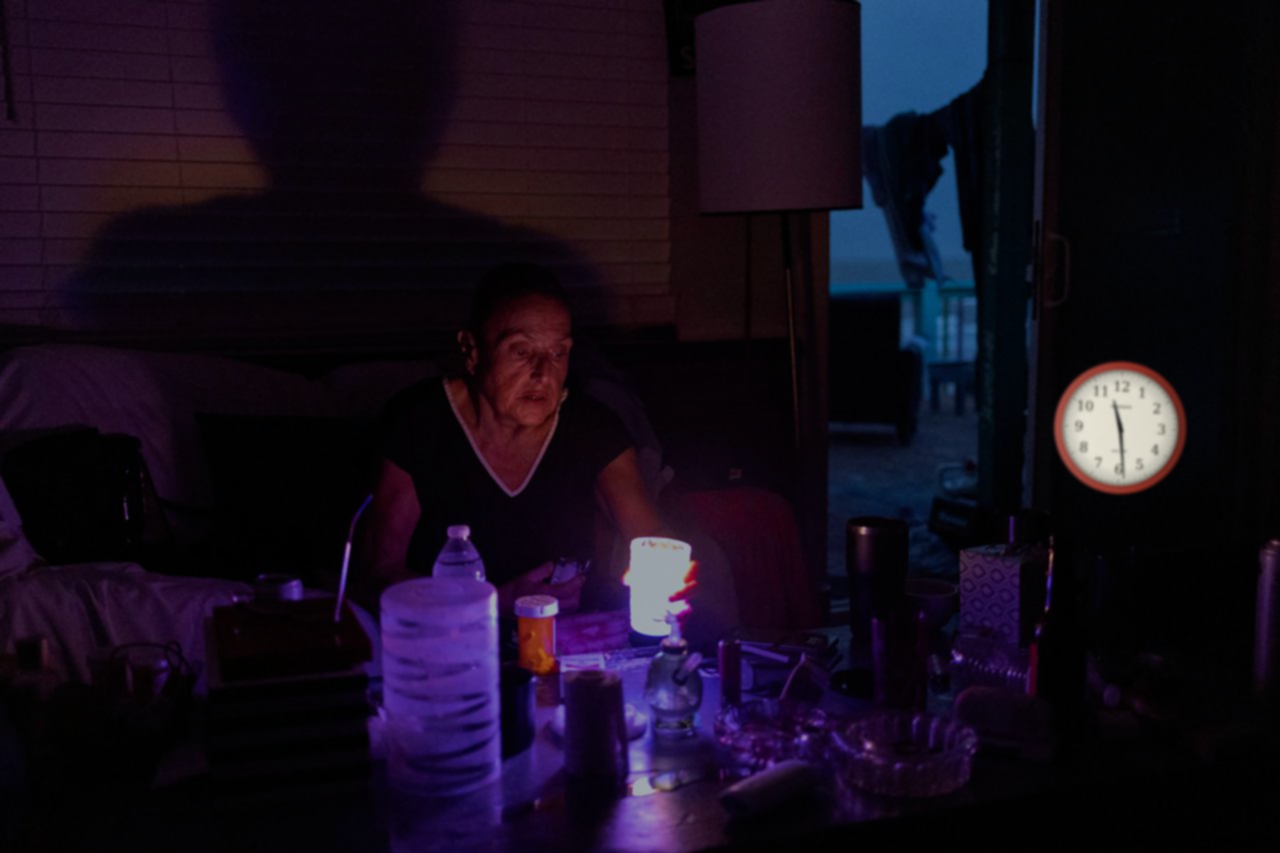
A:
11,29
